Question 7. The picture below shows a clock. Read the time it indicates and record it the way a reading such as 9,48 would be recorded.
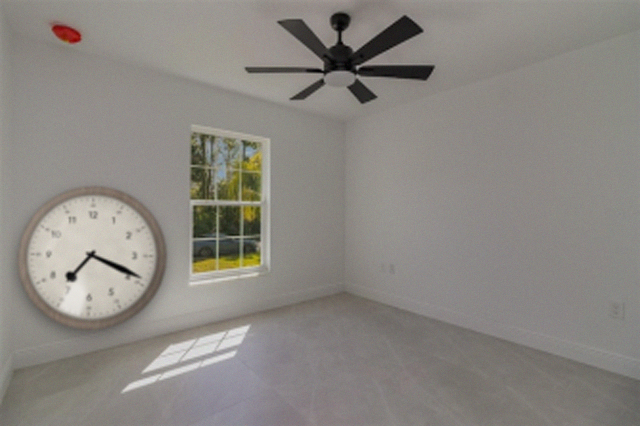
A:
7,19
